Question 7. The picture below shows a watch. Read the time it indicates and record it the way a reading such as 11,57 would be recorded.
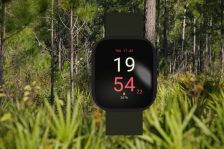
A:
19,54
